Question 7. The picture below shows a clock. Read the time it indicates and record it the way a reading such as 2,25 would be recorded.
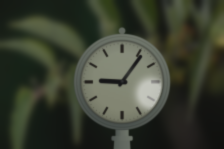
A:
9,06
